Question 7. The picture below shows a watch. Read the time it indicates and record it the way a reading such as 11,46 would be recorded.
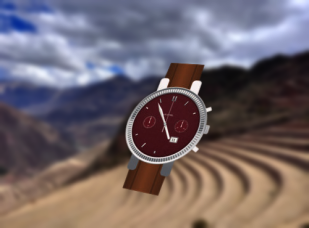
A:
4,54
